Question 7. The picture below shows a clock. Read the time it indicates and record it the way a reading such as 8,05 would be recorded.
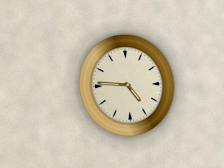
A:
4,46
